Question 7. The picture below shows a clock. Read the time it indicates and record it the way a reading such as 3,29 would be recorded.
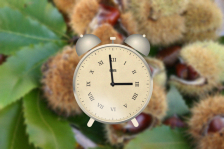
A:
2,59
